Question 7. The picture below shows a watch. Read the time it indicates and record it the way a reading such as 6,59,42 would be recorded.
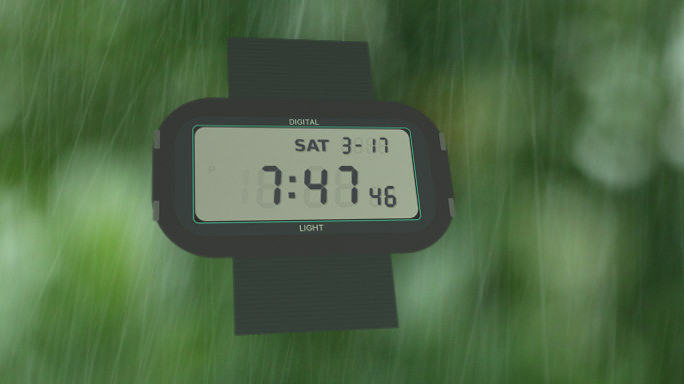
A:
7,47,46
